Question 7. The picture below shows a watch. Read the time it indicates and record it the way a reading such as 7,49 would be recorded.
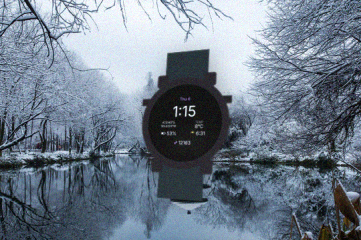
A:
1,15
